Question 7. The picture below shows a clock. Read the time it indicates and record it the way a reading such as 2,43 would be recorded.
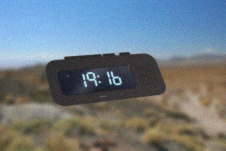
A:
19,16
